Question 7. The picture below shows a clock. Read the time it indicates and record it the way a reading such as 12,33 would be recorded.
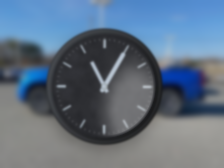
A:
11,05
